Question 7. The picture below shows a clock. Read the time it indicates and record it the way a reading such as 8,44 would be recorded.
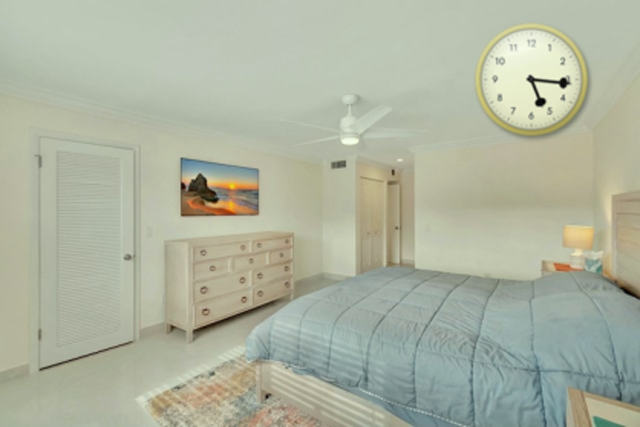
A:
5,16
